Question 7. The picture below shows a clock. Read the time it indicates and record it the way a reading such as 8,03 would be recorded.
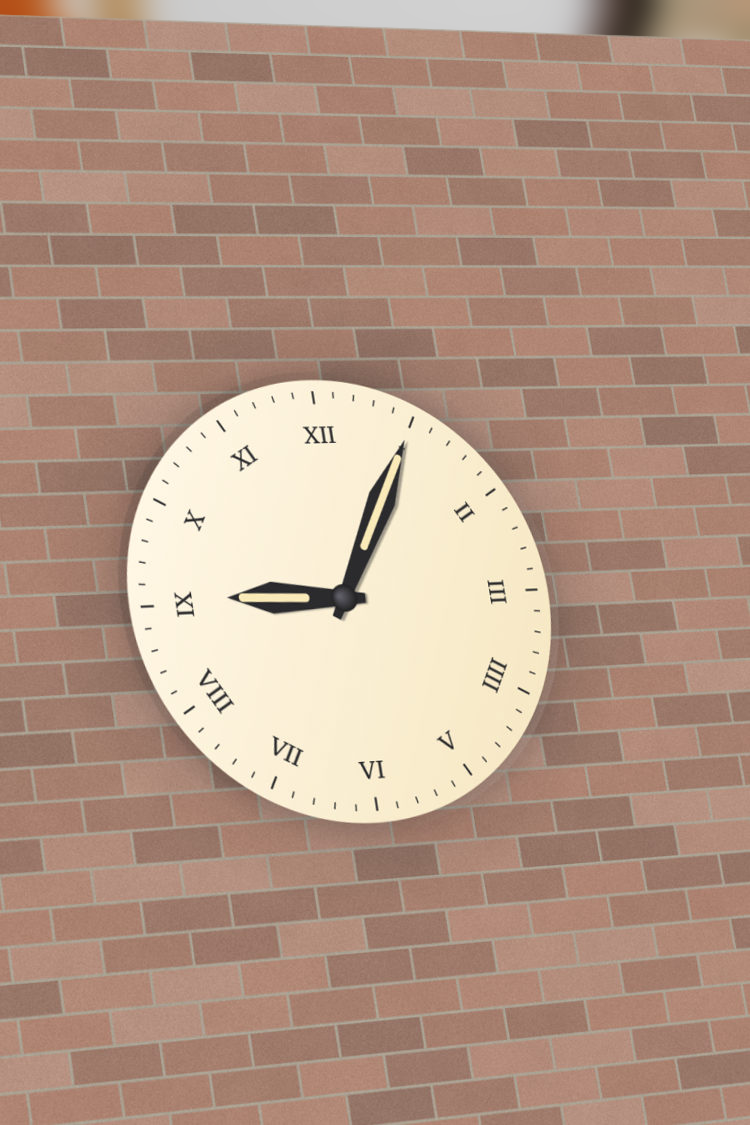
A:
9,05
